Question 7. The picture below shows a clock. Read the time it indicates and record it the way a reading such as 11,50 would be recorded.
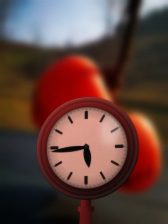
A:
5,44
